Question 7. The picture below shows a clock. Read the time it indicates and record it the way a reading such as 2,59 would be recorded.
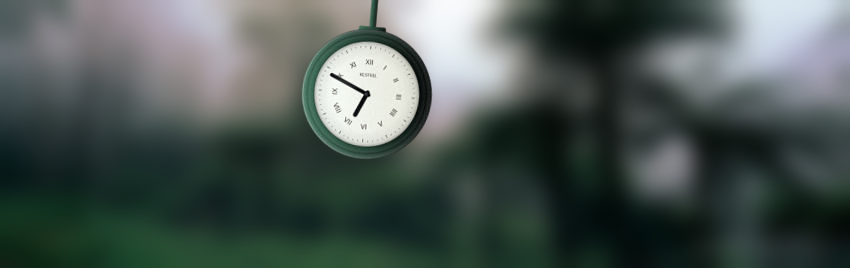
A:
6,49
